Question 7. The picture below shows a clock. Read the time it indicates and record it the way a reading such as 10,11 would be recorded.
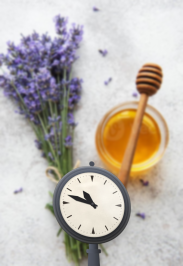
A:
10,48
